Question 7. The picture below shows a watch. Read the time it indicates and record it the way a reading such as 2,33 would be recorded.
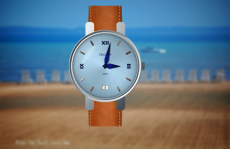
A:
3,02
